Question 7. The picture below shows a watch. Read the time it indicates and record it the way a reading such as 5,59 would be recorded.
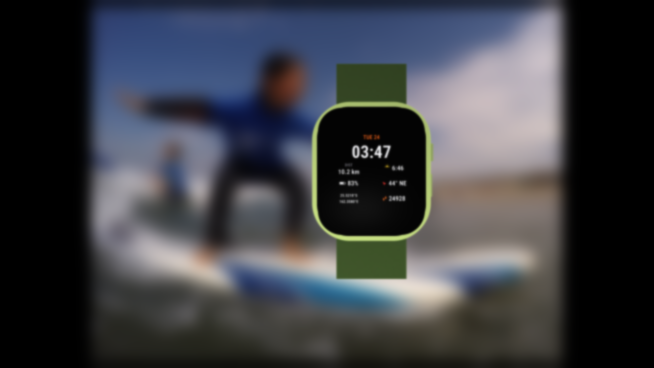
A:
3,47
